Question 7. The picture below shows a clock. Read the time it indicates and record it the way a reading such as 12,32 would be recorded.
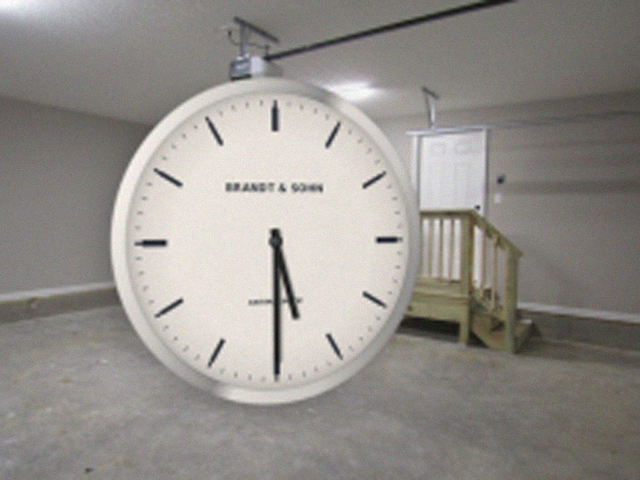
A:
5,30
